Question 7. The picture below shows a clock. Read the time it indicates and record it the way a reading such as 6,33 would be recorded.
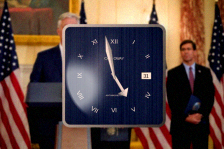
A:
4,58
